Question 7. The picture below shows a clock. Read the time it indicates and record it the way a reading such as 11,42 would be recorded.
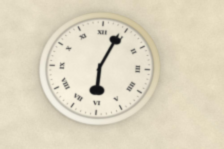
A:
6,04
